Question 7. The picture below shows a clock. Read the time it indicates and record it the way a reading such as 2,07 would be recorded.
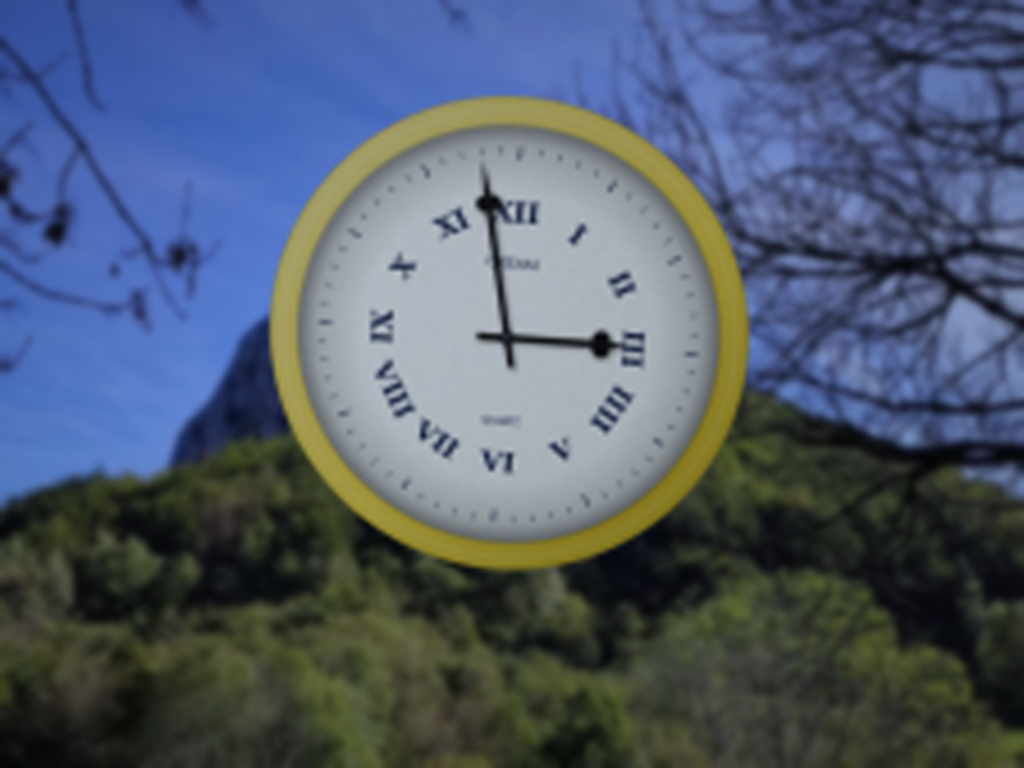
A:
2,58
